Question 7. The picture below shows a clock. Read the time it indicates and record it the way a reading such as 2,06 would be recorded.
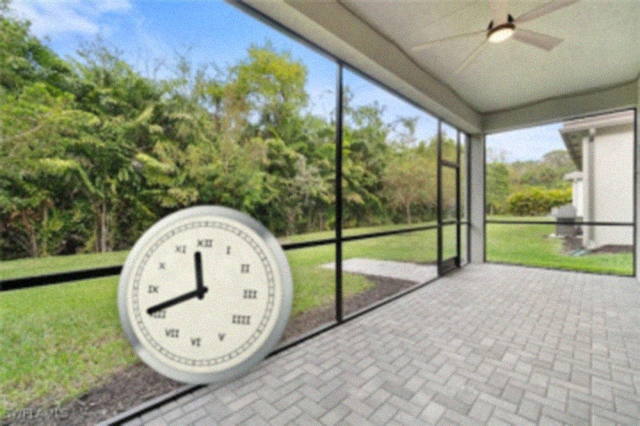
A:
11,41
